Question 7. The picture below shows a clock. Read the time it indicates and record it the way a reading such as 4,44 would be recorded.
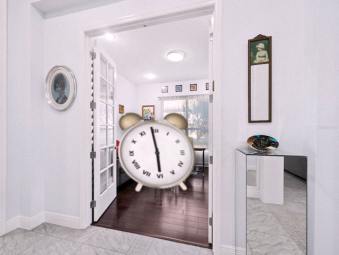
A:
5,59
